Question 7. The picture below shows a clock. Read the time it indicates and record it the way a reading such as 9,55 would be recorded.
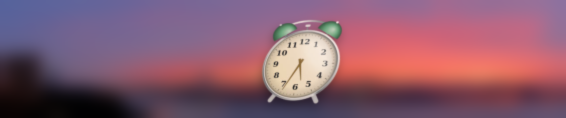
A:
5,34
